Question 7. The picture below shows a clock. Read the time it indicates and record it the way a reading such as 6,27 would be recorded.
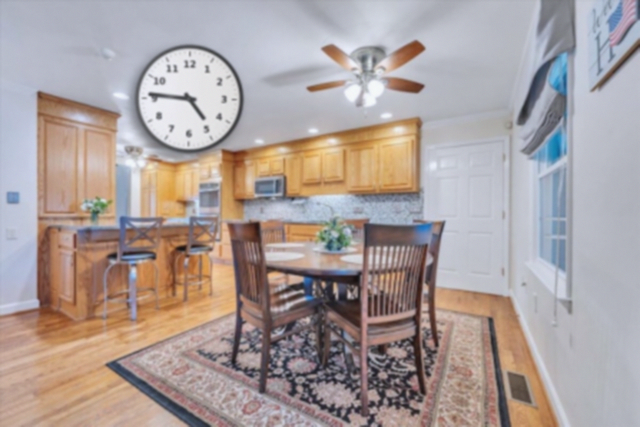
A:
4,46
